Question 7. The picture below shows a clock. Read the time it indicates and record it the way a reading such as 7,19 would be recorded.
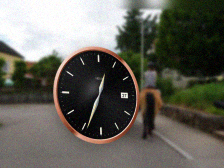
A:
12,34
